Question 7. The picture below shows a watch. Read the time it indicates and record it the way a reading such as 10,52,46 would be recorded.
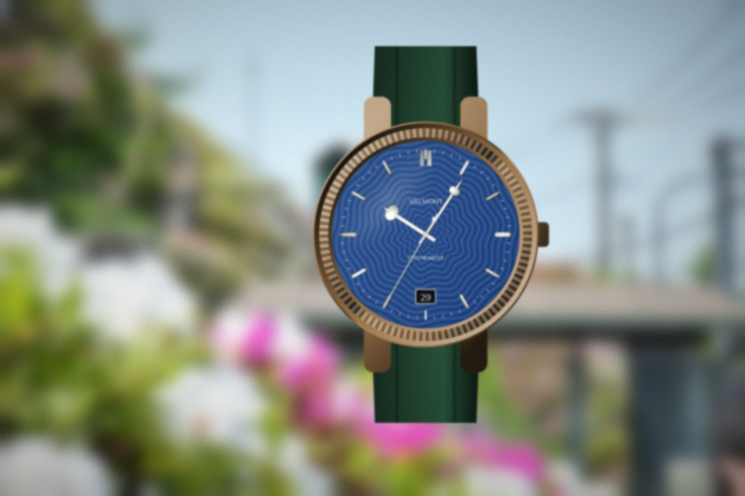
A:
10,05,35
